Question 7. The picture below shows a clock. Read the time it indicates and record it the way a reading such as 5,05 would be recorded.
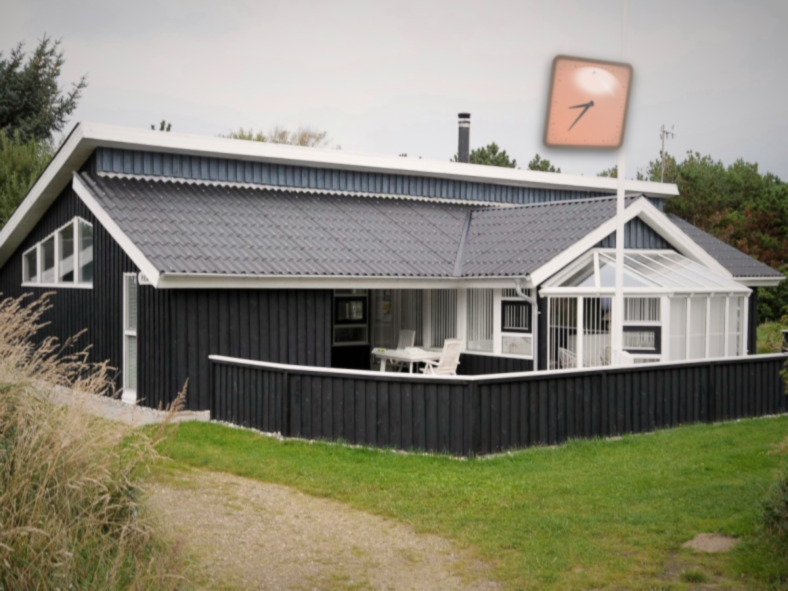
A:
8,36
